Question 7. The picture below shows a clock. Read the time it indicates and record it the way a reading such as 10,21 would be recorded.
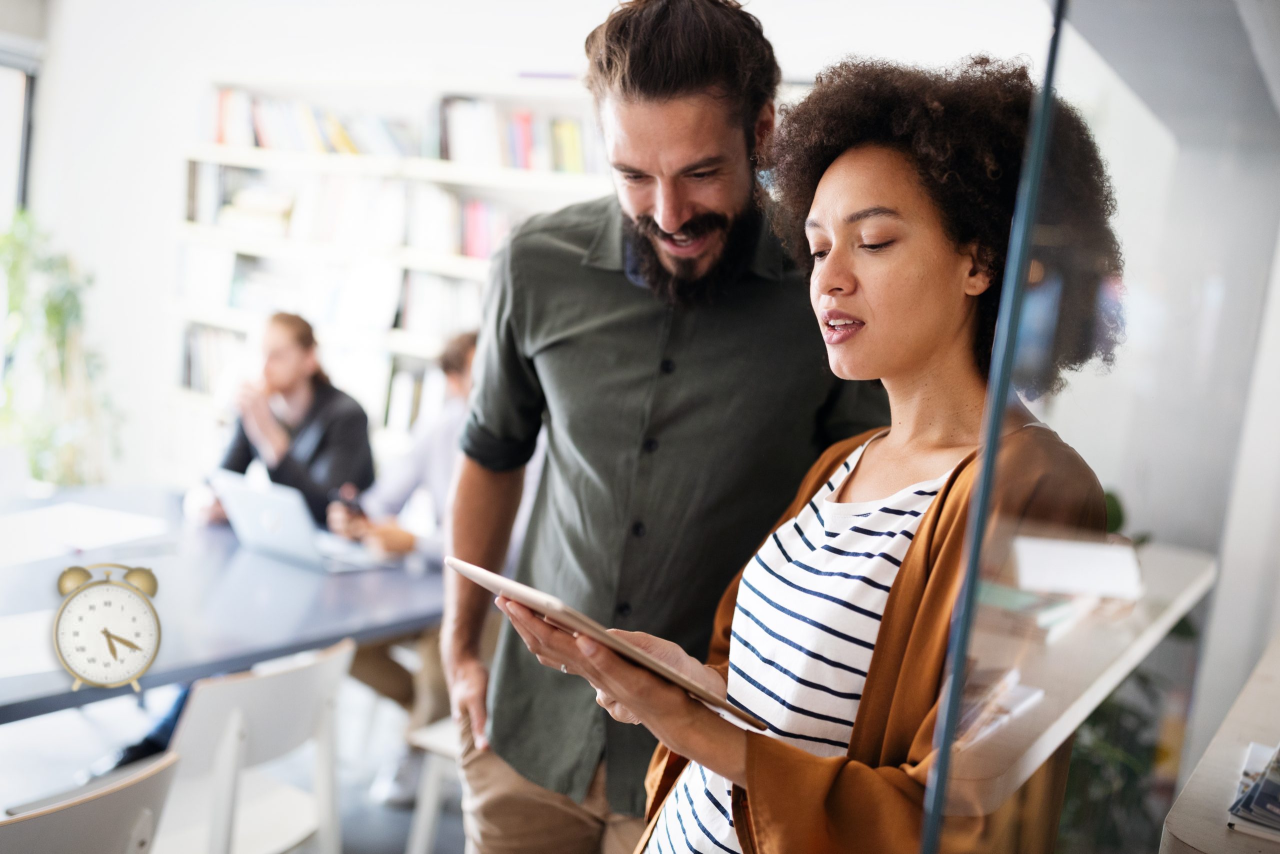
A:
5,19
